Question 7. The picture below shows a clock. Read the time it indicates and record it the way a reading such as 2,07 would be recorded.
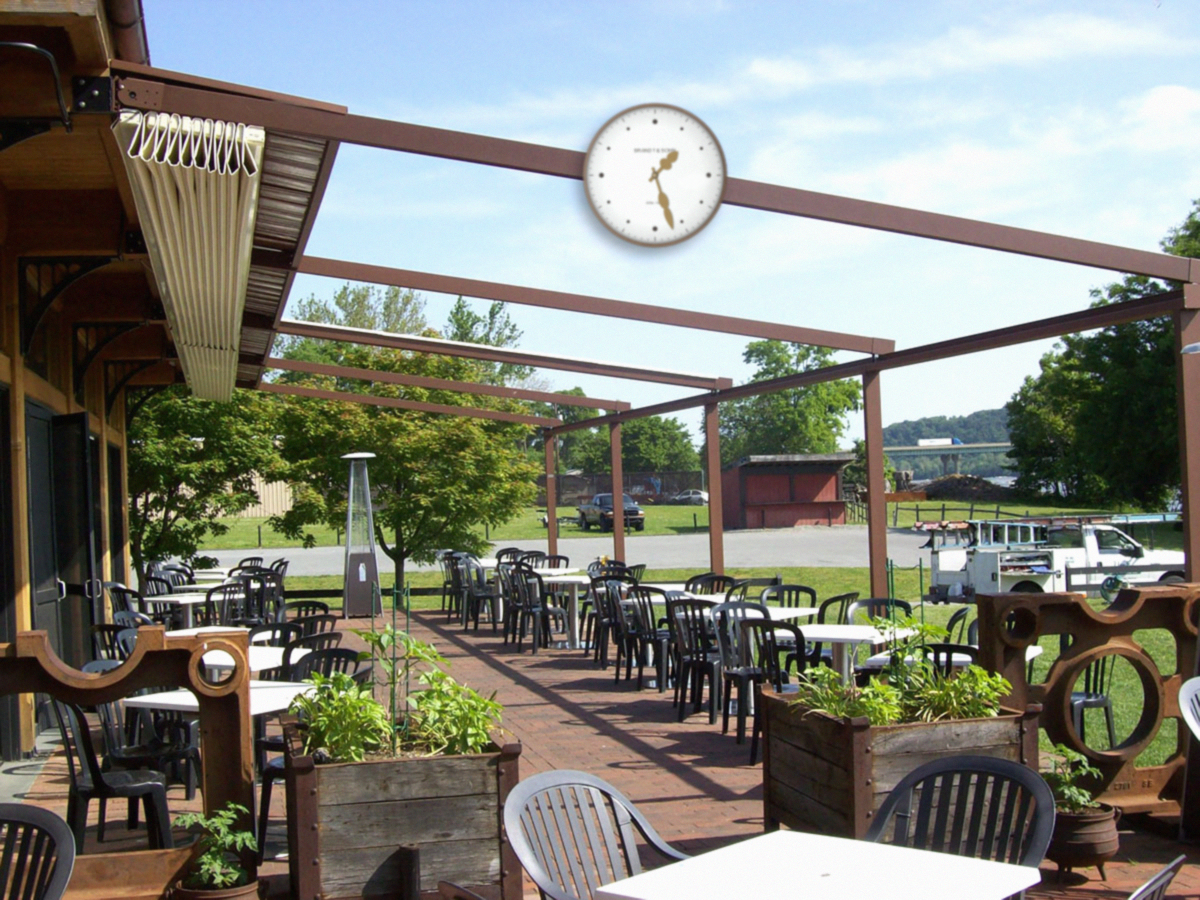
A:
1,27
